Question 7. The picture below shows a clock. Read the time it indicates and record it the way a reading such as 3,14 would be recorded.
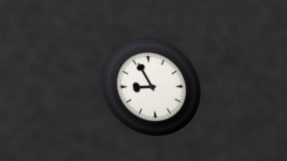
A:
8,56
